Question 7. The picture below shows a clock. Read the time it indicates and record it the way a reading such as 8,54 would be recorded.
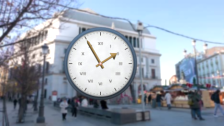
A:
1,55
